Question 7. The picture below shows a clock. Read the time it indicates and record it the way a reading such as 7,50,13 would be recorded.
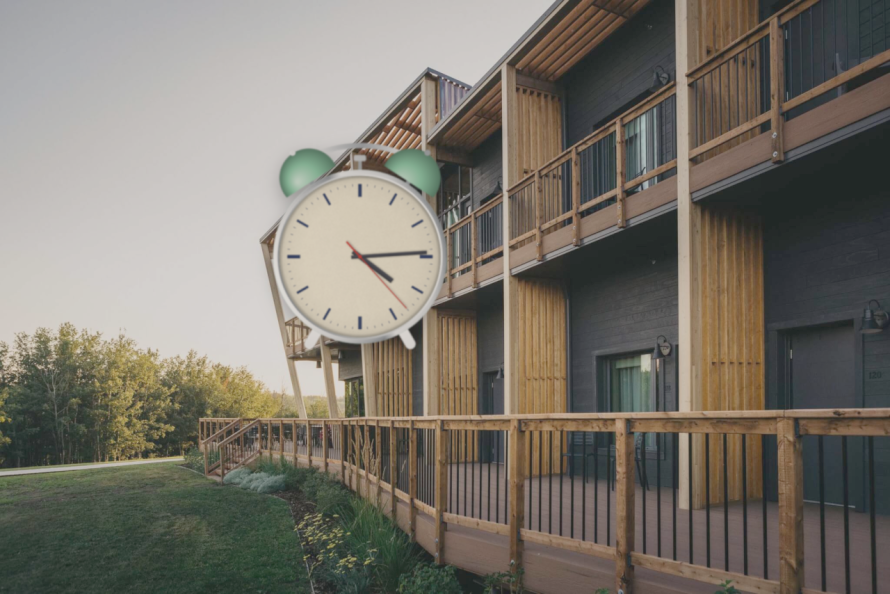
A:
4,14,23
